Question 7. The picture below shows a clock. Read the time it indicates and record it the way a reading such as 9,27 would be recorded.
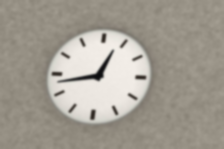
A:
12,43
